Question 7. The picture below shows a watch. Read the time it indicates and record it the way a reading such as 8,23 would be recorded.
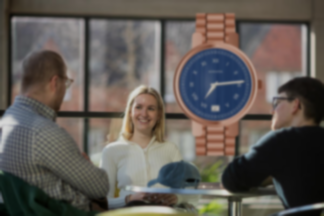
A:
7,14
